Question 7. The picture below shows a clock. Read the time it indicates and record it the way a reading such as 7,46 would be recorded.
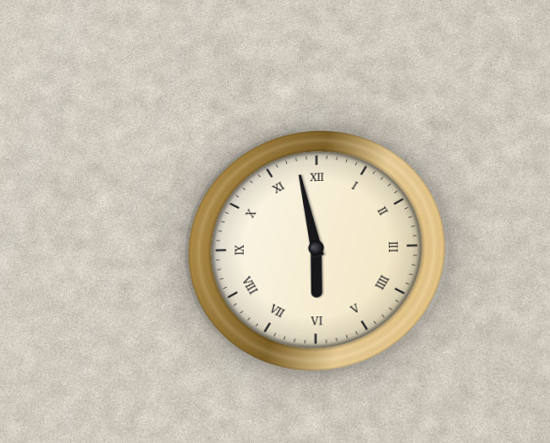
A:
5,58
